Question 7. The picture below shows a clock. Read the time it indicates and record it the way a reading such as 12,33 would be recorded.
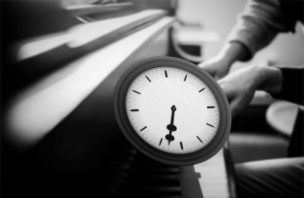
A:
6,33
